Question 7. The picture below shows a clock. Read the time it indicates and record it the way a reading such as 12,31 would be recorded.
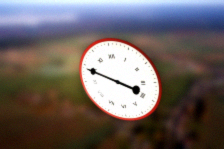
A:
3,49
